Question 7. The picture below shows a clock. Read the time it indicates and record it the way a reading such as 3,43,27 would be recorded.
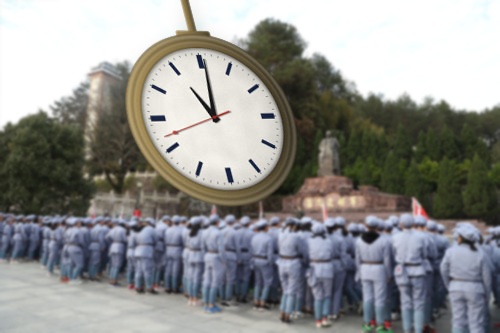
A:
11,00,42
